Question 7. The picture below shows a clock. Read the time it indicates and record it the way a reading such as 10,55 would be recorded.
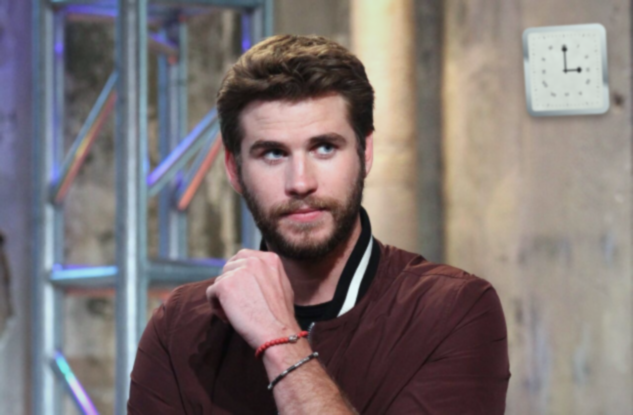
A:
3,00
